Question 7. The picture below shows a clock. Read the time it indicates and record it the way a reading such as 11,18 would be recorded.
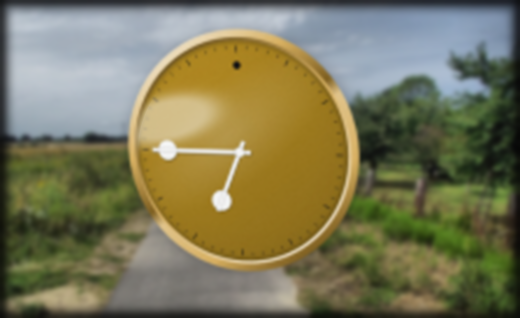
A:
6,45
